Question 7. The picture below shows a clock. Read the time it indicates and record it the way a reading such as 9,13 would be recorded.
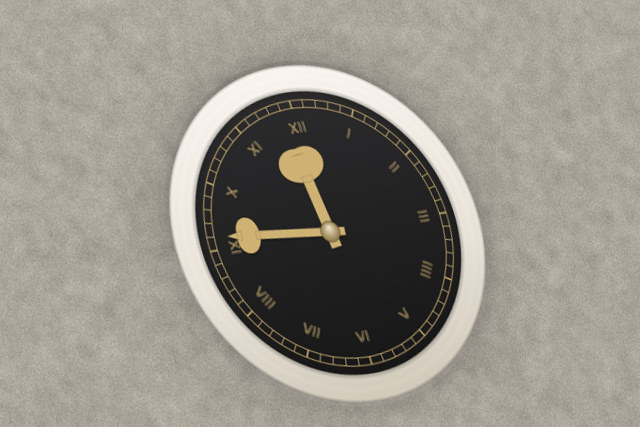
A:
11,46
